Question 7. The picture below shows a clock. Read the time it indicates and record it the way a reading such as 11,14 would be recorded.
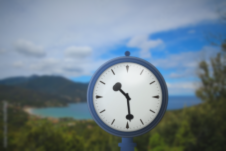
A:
10,29
